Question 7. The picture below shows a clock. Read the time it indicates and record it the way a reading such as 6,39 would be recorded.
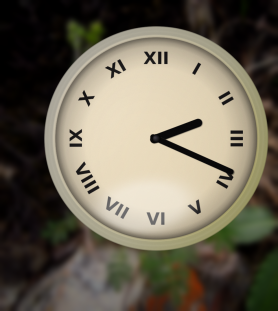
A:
2,19
